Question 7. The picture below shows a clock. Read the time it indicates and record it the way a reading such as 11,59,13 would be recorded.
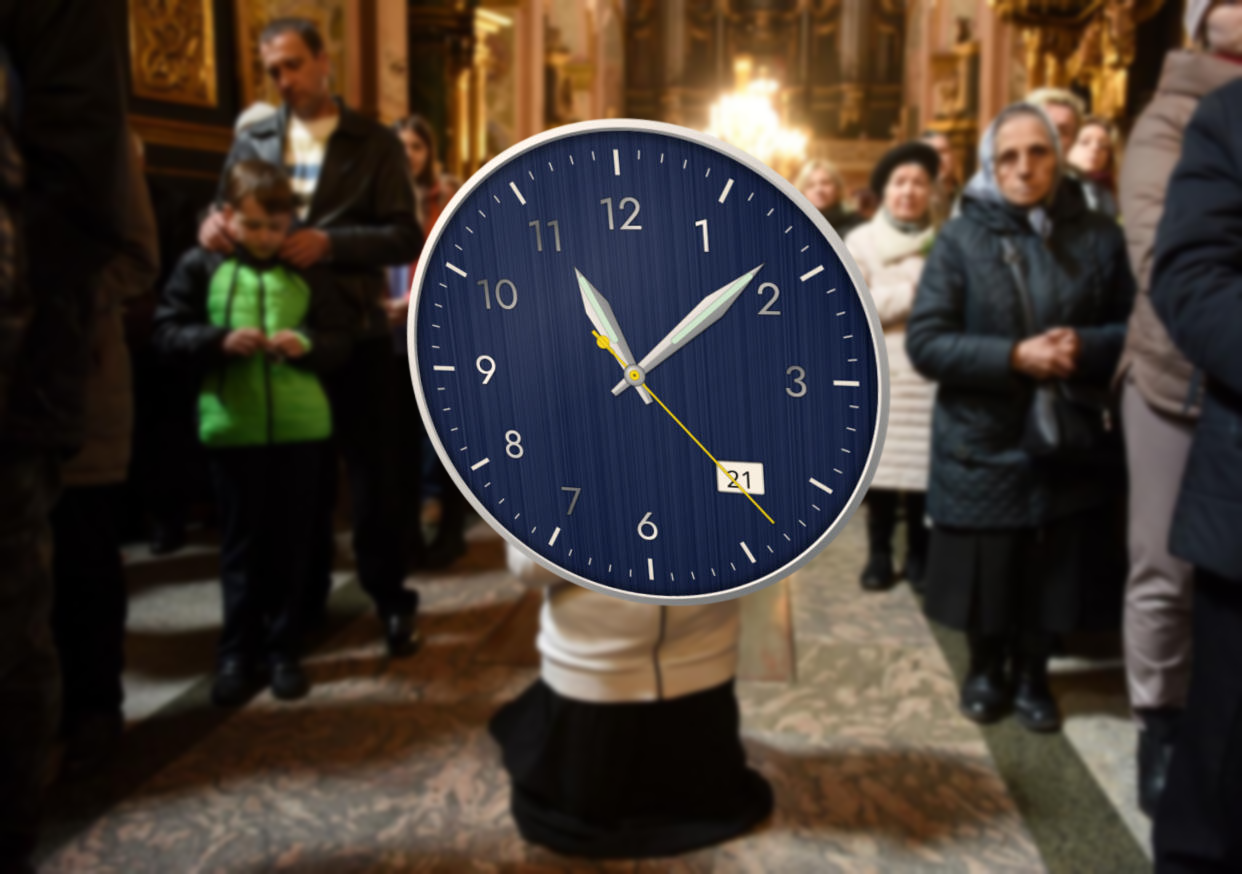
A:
11,08,23
